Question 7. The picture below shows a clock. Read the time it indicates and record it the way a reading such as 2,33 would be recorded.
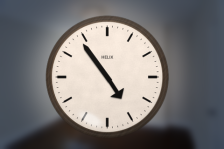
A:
4,54
